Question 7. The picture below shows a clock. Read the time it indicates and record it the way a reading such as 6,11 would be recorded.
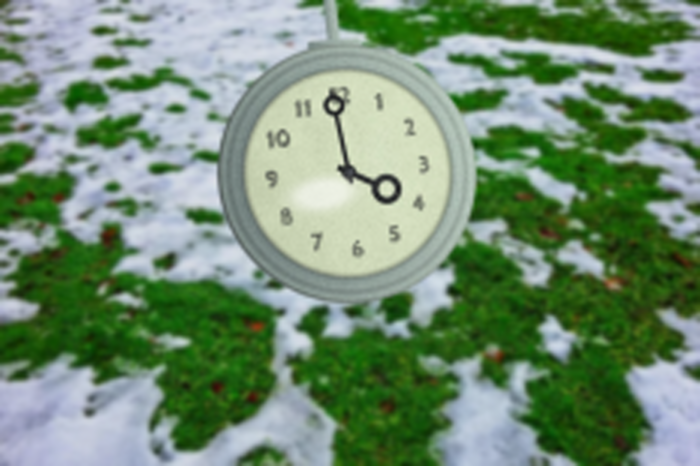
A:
3,59
